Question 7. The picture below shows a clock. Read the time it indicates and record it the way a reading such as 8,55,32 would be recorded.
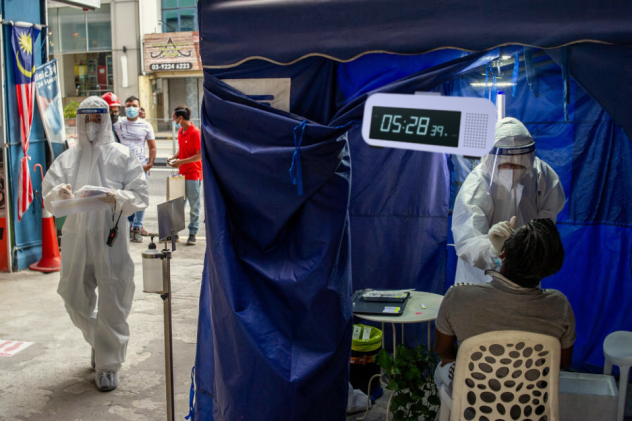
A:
5,28,39
